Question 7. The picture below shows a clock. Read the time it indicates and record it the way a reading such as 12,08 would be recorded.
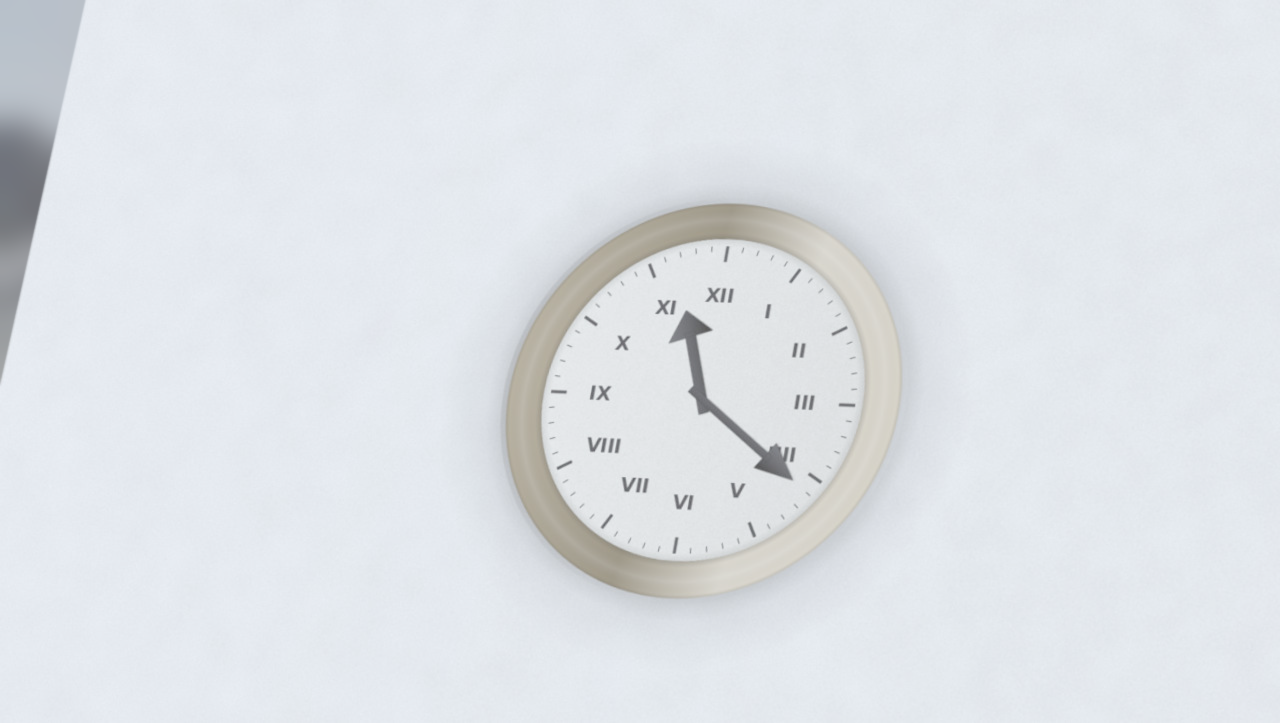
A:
11,21
